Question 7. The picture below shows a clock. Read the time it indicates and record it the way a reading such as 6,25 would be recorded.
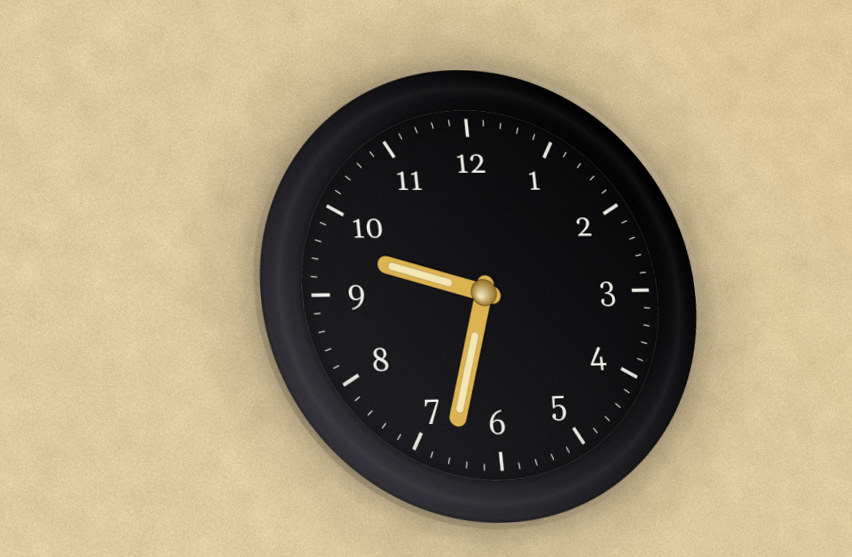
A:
9,33
